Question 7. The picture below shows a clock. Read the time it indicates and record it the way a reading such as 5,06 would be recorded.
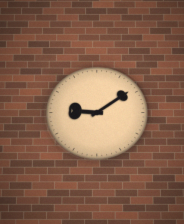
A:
9,09
